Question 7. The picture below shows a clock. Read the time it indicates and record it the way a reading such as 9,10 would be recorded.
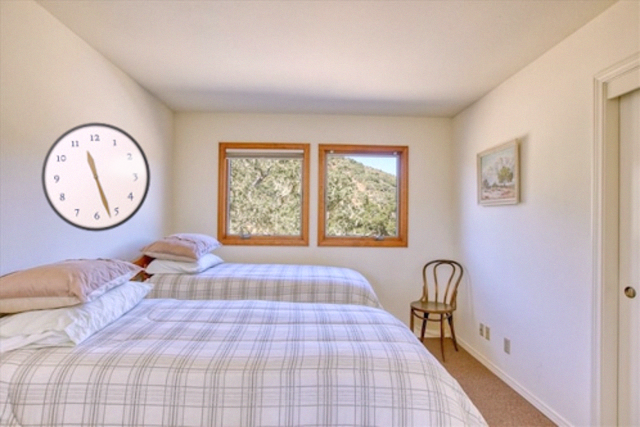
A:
11,27
